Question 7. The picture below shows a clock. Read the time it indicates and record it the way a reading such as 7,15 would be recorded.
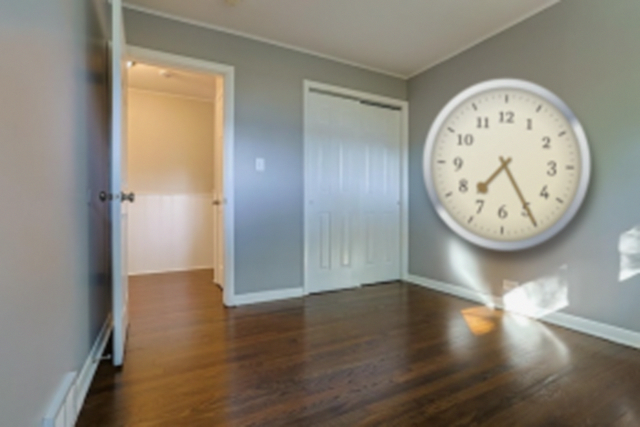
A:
7,25
